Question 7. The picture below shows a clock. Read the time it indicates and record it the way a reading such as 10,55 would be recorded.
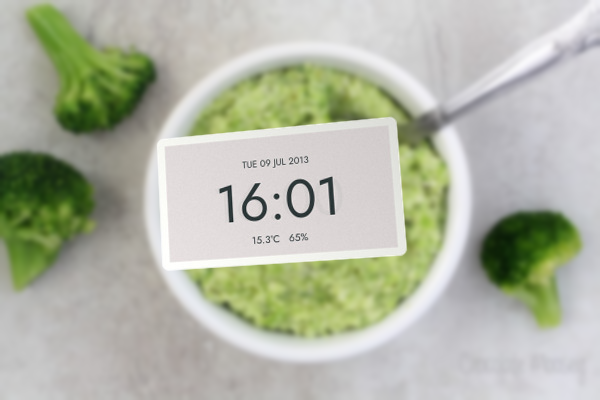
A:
16,01
